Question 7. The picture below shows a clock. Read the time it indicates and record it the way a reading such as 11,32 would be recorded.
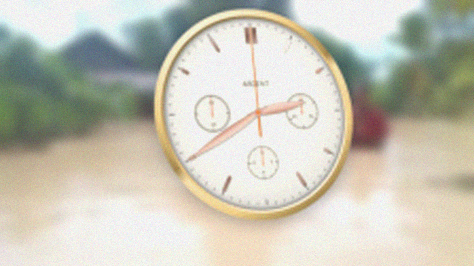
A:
2,40
